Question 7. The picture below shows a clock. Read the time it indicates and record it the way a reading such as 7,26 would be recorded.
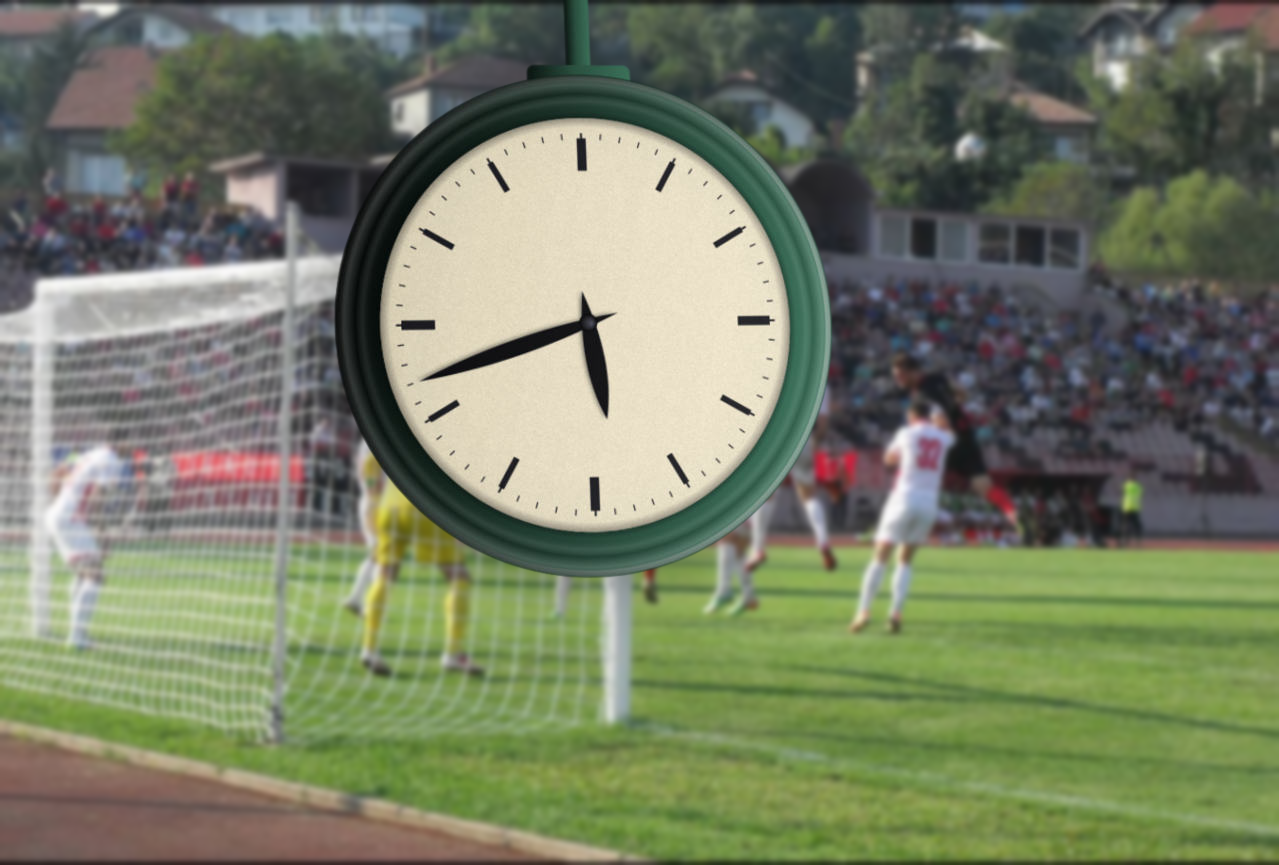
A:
5,42
